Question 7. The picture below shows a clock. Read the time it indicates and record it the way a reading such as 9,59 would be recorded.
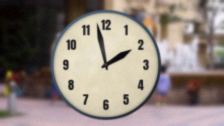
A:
1,58
